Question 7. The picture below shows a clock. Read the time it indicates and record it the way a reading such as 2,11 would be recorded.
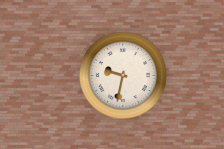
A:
9,32
